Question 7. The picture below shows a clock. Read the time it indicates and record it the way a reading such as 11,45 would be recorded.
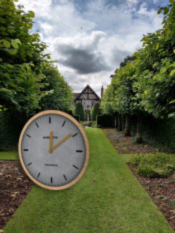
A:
12,09
